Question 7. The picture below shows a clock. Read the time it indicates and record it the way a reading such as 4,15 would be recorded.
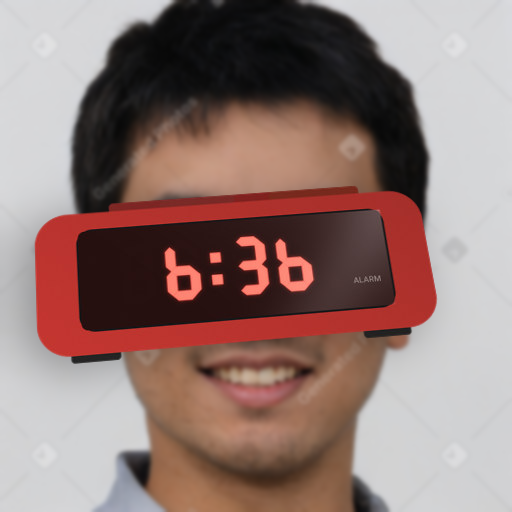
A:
6,36
